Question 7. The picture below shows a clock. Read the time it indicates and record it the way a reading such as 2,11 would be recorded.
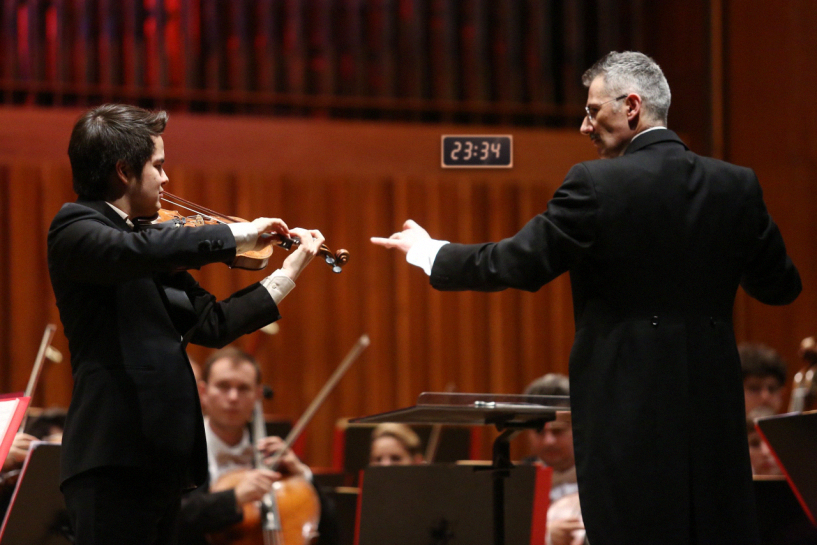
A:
23,34
